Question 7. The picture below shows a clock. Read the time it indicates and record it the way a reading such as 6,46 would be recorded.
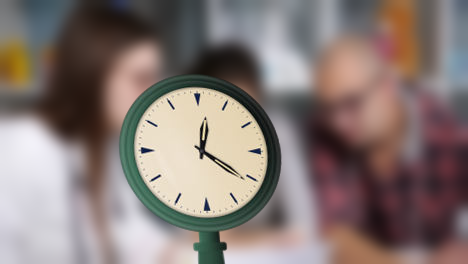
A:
12,21
